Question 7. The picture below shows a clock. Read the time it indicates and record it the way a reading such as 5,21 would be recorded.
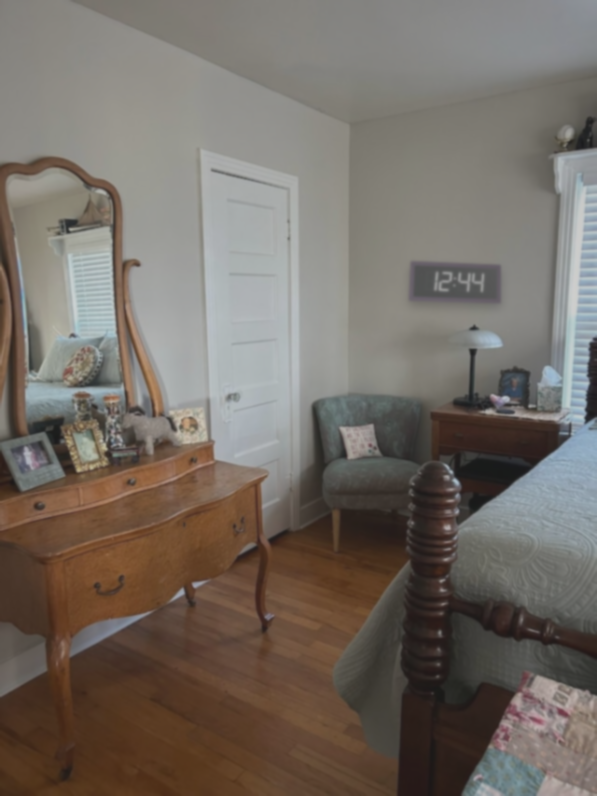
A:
12,44
